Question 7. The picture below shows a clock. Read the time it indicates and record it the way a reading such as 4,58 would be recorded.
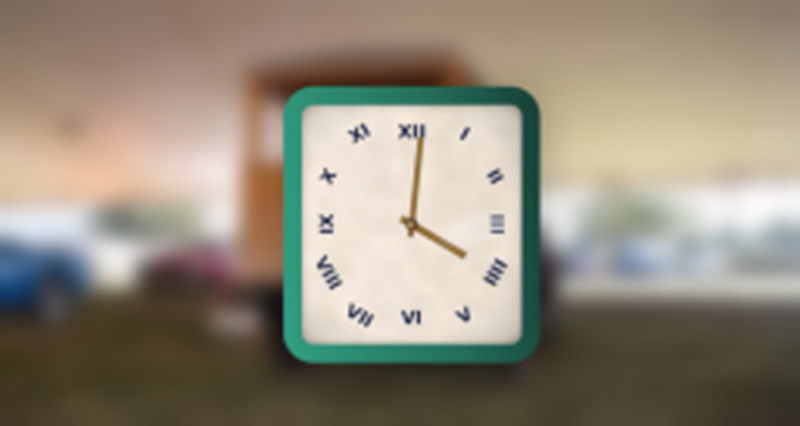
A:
4,01
